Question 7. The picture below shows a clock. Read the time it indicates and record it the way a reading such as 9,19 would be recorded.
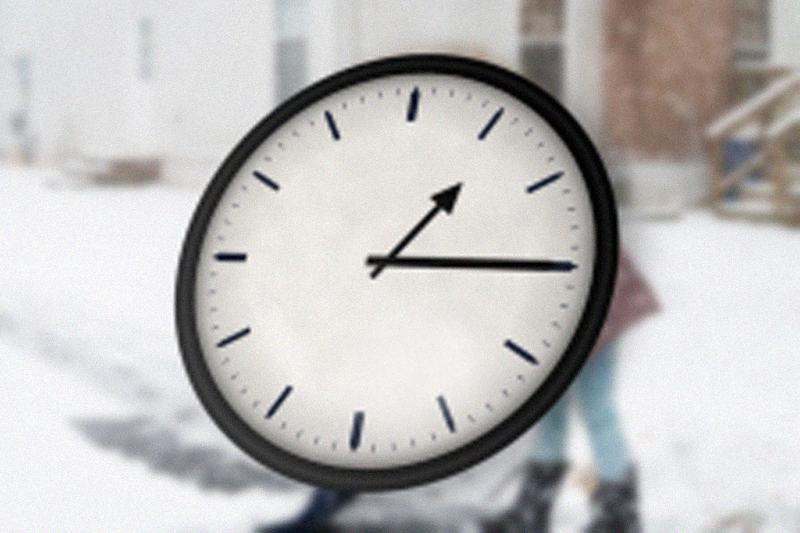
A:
1,15
